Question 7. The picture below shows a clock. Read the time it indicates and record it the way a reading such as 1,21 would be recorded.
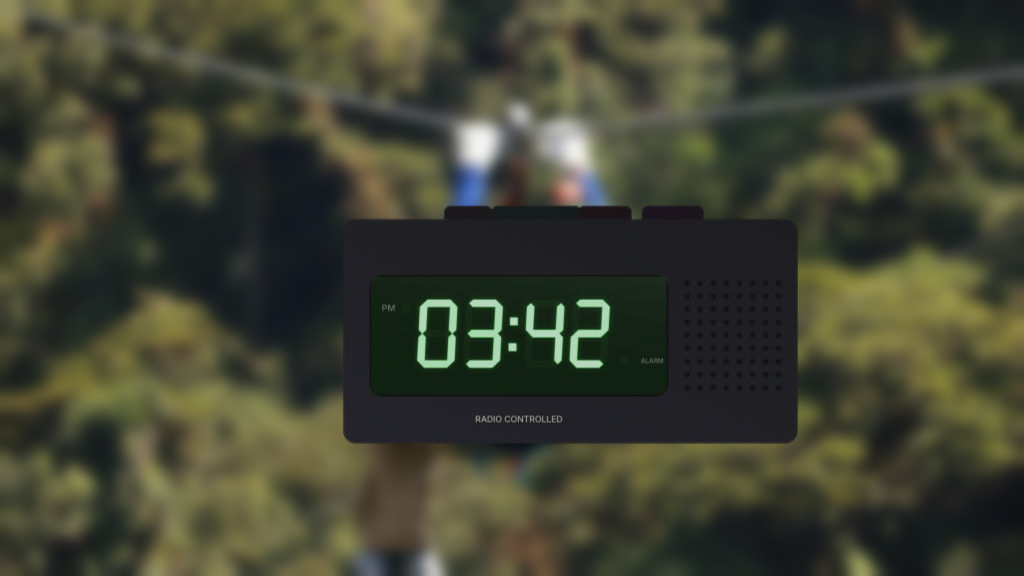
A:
3,42
